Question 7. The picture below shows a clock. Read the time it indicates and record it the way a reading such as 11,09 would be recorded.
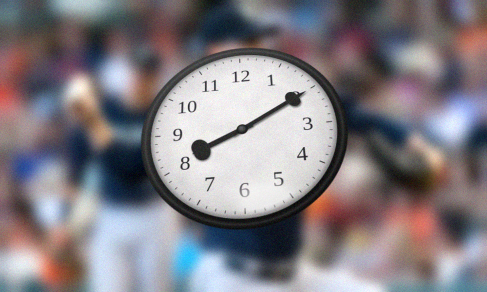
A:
8,10
